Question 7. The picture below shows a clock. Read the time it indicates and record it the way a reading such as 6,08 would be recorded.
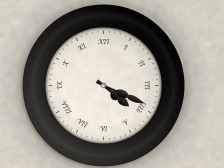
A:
4,19
